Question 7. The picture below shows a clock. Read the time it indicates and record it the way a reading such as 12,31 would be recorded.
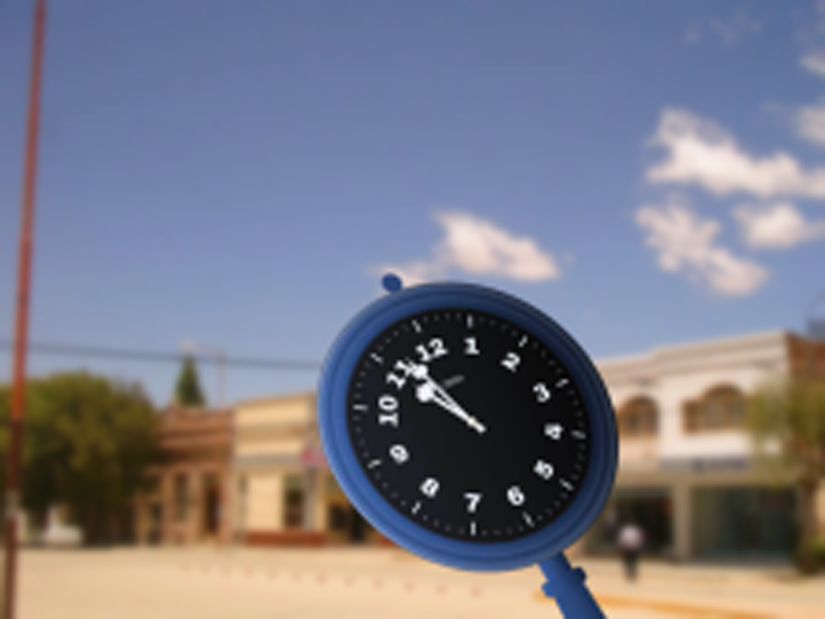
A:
10,57
